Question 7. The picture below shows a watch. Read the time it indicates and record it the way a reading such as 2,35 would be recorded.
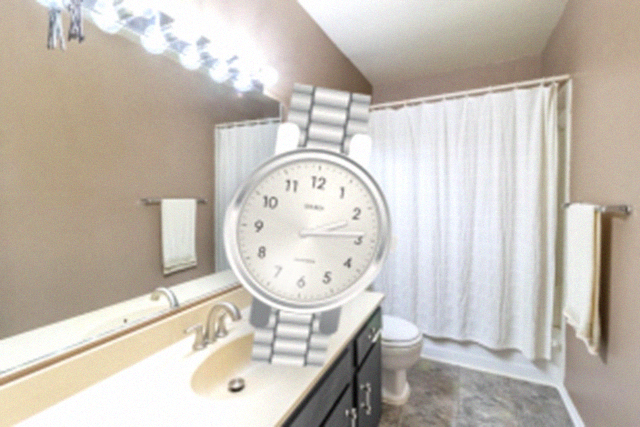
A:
2,14
